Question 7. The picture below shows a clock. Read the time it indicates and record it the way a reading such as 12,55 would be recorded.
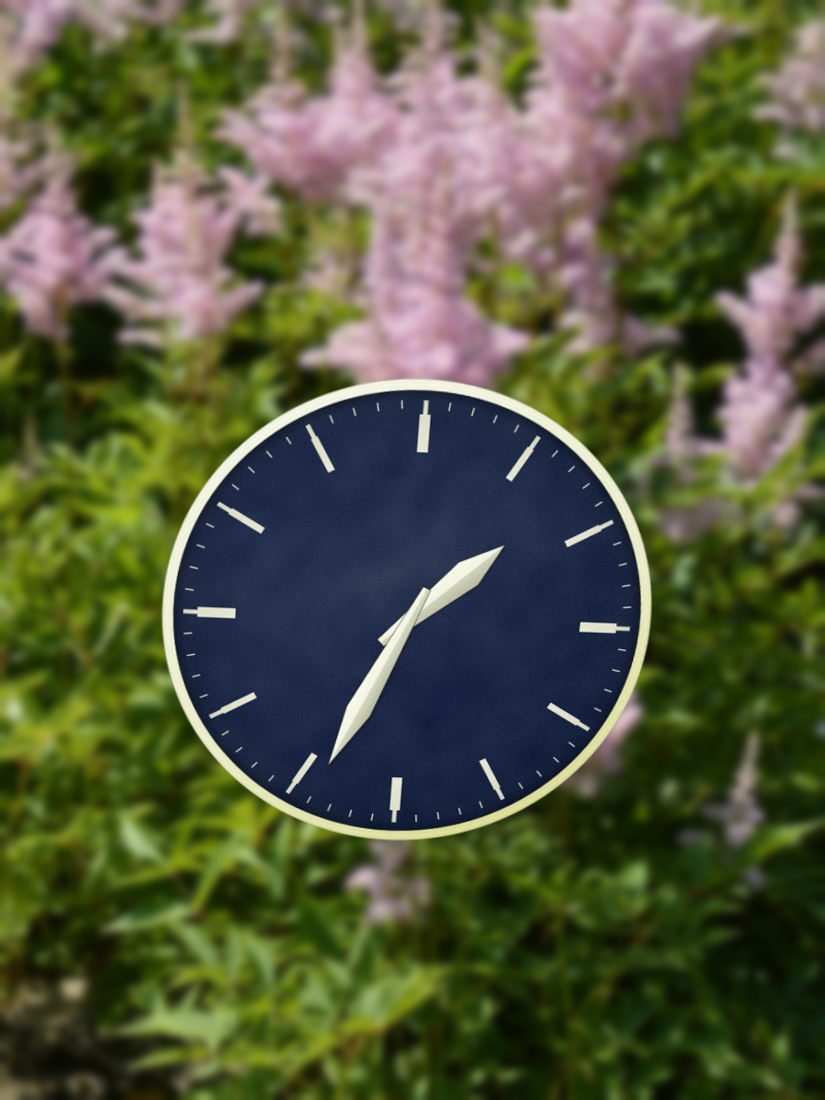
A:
1,34
